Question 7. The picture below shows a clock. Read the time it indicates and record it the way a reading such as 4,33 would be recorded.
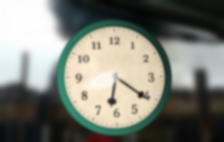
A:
6,21
